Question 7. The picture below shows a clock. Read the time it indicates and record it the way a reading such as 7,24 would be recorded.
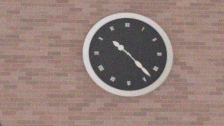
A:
10,23
